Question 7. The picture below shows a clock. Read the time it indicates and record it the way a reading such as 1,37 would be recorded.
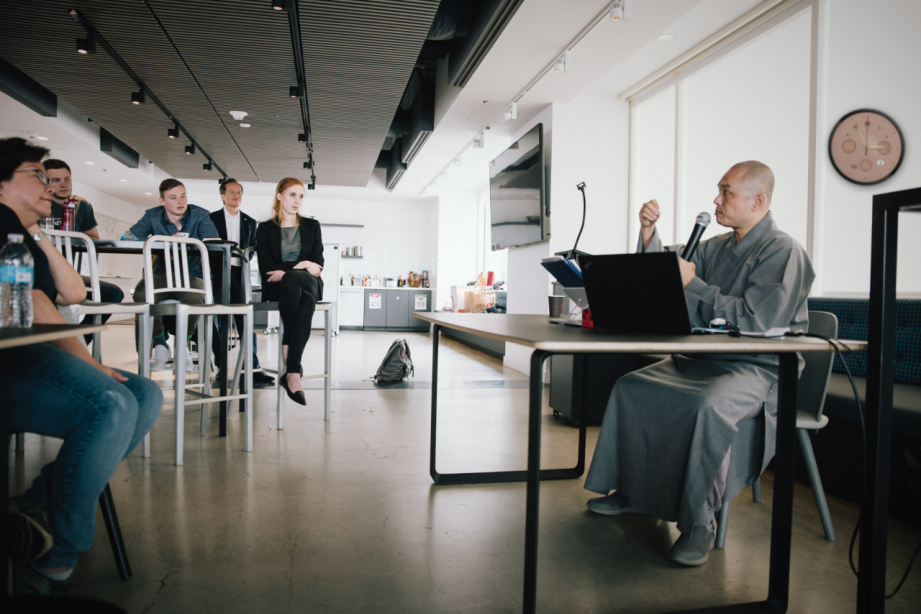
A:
2,56
